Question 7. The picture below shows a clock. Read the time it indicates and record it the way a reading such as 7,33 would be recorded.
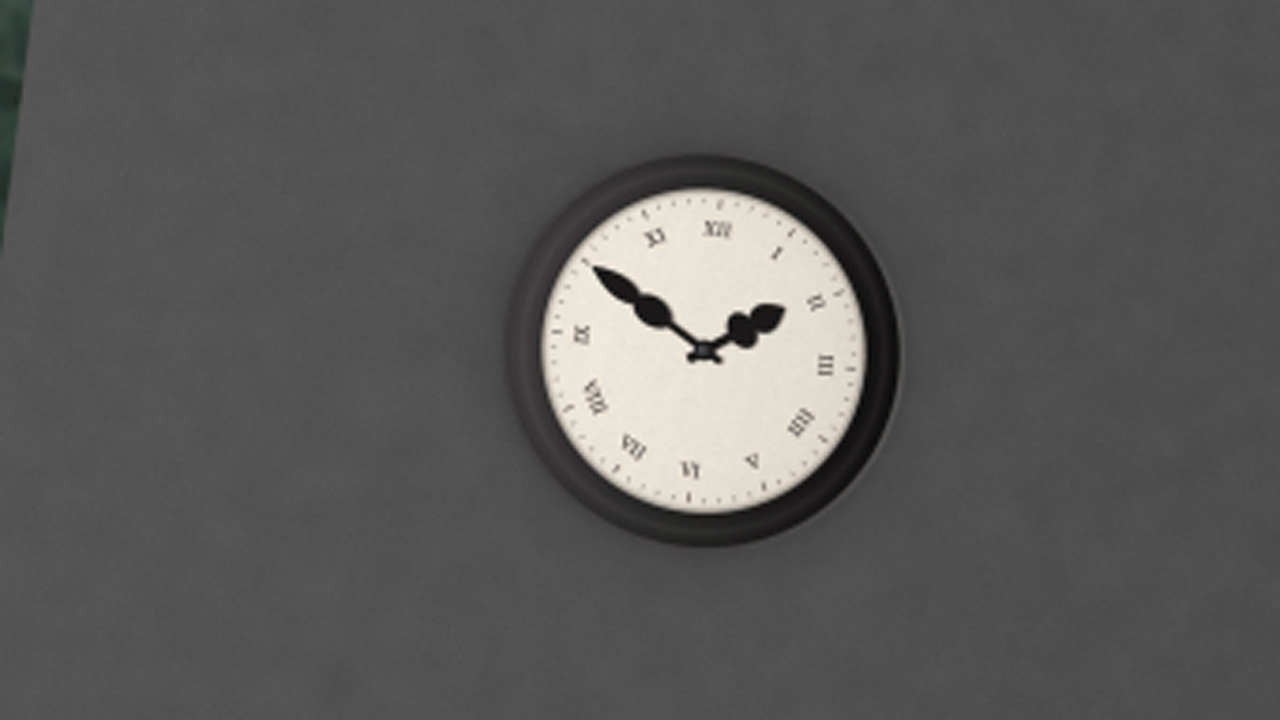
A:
1,50
